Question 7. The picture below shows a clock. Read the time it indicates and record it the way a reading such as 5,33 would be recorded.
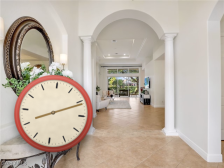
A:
8,11
